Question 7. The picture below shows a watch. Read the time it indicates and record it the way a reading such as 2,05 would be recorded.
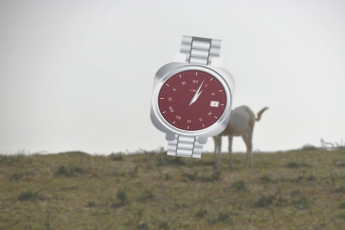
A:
1,03
